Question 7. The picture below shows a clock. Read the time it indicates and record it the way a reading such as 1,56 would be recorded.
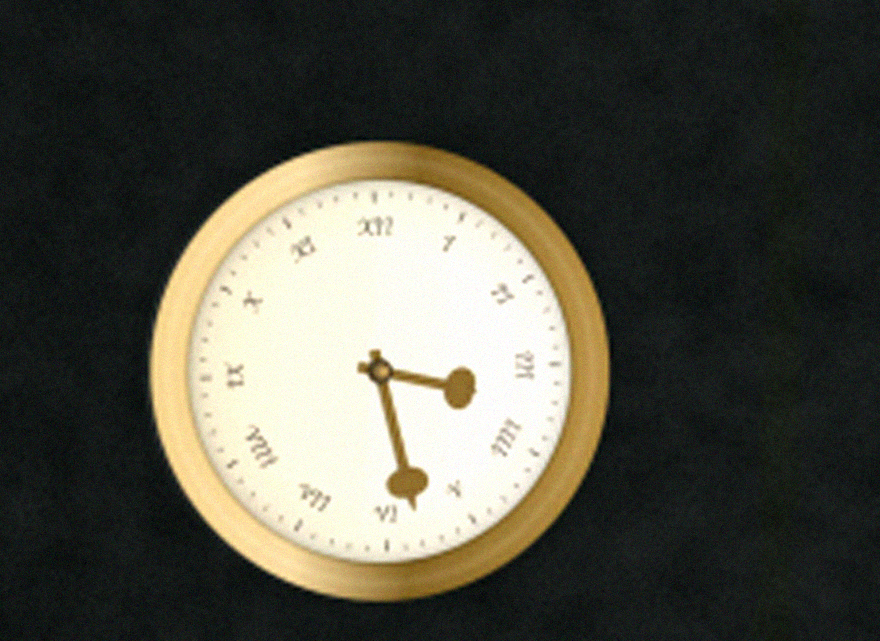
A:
3,28
